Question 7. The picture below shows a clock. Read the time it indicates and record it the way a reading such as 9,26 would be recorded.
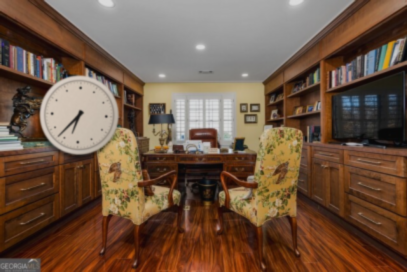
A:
6,37
